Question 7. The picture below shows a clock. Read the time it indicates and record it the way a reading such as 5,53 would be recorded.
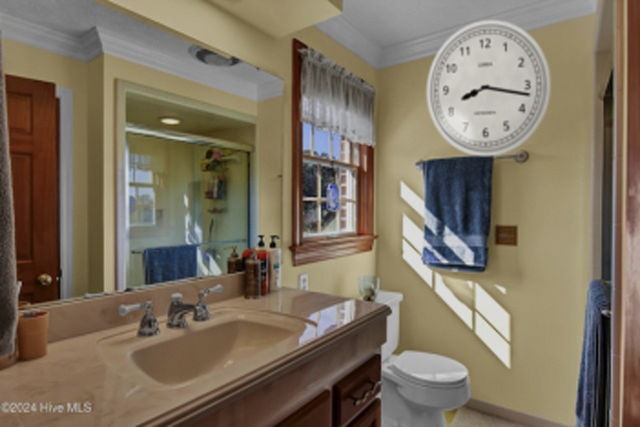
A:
8,17
